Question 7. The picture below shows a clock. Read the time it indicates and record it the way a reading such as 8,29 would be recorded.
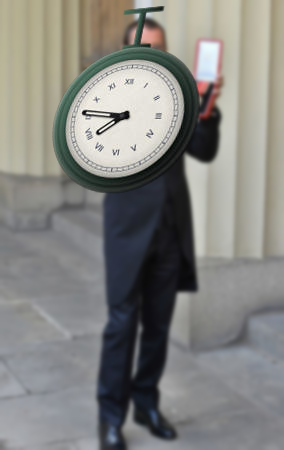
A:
7,46
